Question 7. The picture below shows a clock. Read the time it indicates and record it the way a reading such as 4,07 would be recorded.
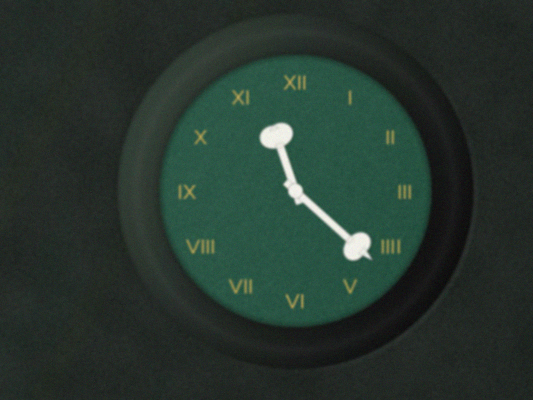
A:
11,22
